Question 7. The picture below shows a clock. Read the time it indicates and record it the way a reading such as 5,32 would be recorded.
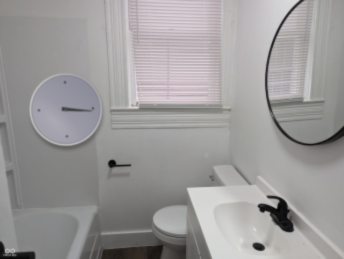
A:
3,16
